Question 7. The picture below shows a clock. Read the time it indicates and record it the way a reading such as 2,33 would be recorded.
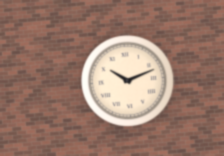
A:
10,12
